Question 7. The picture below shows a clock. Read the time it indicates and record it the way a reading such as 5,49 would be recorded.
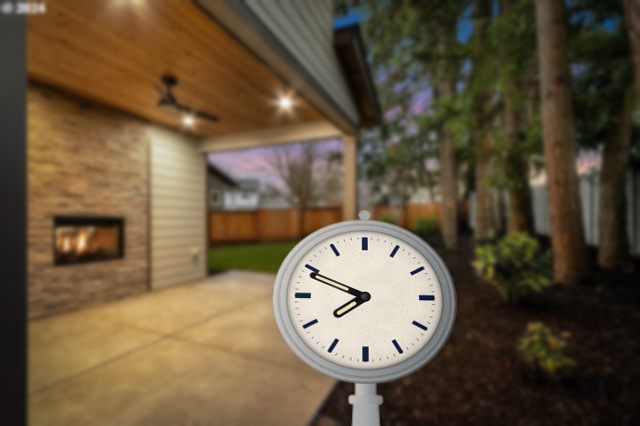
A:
7,49
